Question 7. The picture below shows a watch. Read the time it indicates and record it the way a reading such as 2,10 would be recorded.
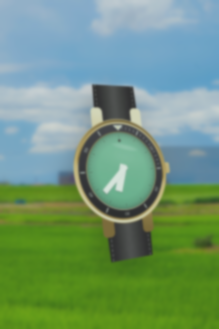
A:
6,38
